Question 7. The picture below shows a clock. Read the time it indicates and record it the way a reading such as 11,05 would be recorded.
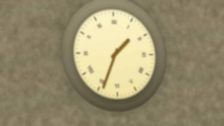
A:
1,34
